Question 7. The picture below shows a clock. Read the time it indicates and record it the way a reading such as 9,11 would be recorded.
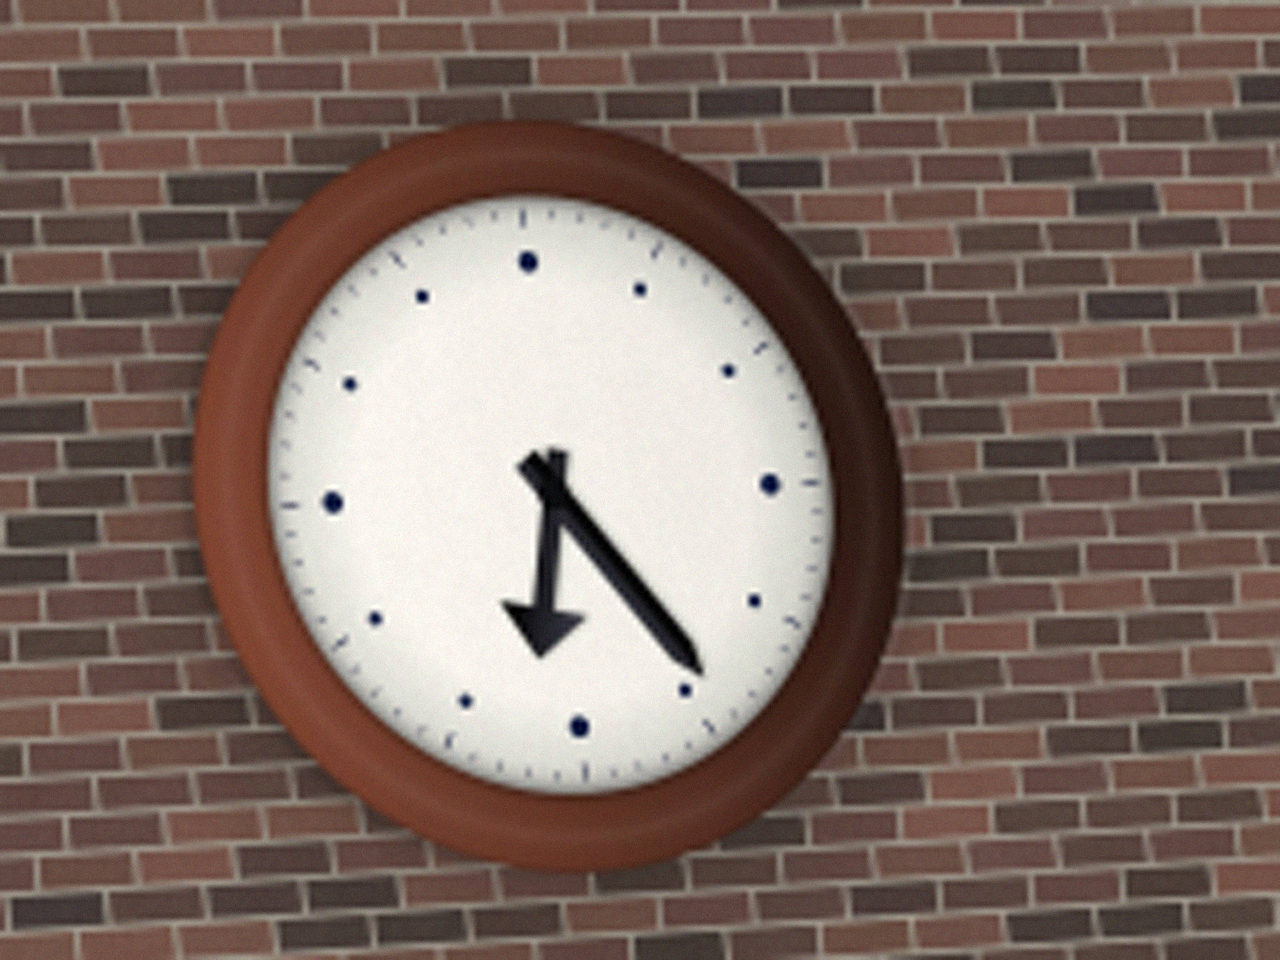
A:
6,24
